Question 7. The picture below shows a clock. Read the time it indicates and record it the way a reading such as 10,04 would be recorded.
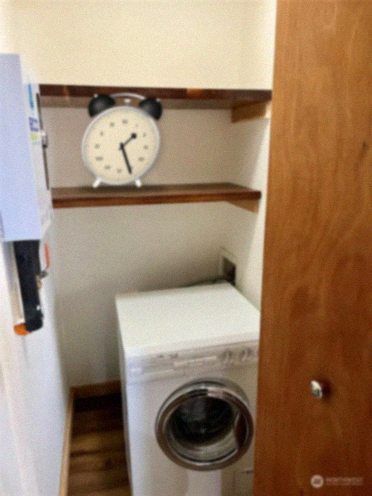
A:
1,26
